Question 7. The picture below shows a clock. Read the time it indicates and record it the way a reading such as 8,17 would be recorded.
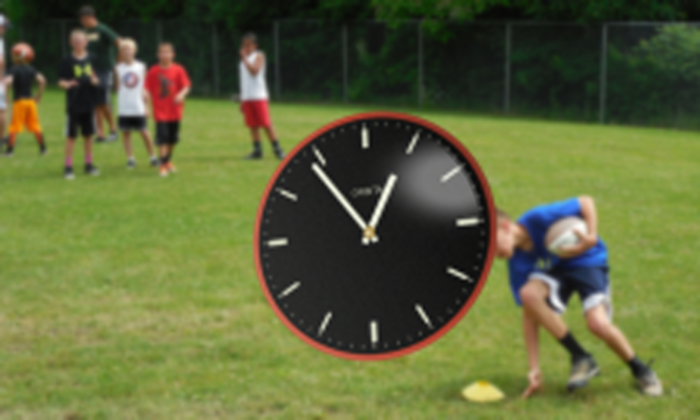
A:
12,54
